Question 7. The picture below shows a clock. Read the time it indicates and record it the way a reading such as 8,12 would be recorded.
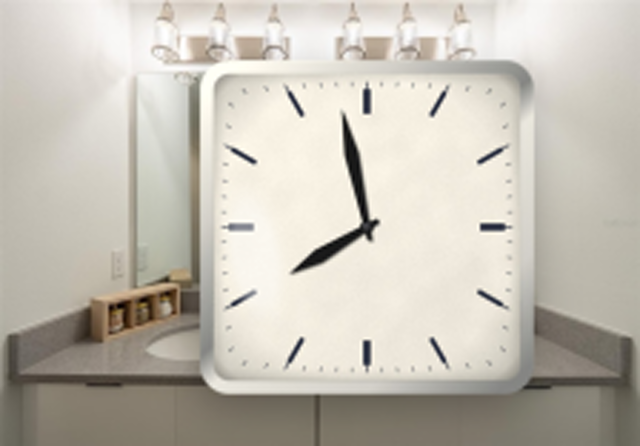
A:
7,58
